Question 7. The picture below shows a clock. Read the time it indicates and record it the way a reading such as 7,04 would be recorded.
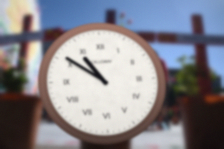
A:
10,51
